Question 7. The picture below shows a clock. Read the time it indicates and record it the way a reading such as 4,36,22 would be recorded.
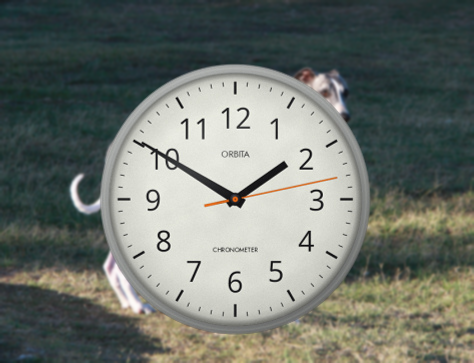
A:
1,50,13
